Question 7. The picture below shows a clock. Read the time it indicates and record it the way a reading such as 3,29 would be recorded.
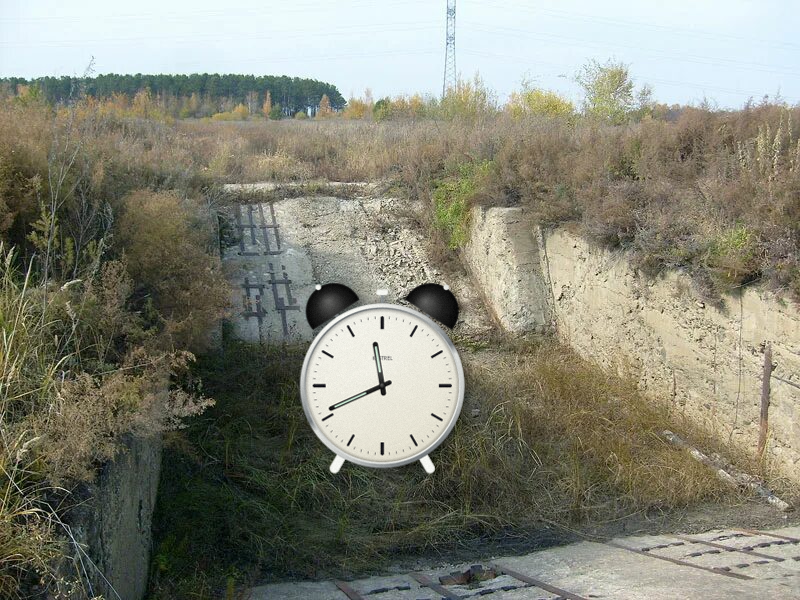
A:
11,41
